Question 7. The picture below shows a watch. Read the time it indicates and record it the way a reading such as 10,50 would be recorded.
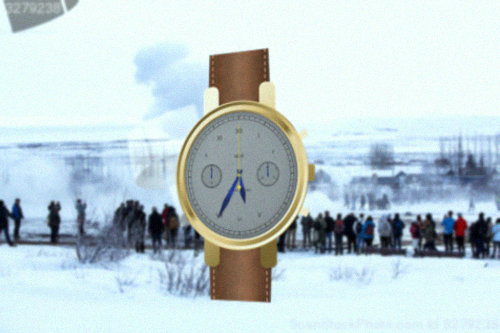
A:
5,35
